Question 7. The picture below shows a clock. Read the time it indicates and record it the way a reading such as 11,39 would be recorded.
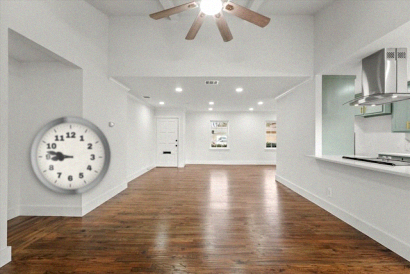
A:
8,47
